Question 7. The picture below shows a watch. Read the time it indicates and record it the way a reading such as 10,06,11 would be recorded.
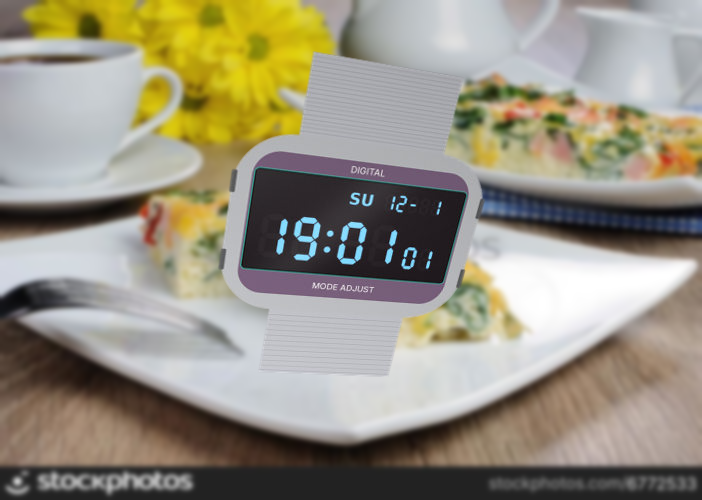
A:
19,01,01
